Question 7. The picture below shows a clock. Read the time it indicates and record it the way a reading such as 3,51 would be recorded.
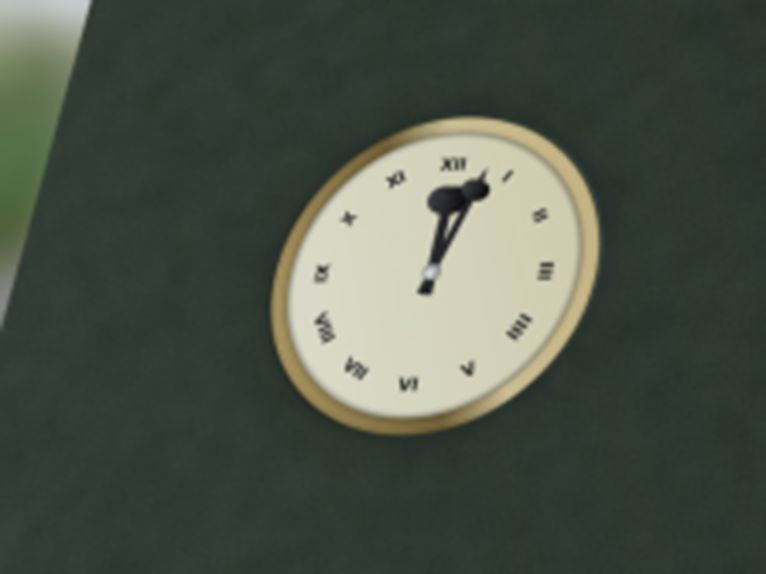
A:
12,03
